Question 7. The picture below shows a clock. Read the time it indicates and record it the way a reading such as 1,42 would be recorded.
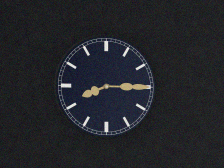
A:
8,15
